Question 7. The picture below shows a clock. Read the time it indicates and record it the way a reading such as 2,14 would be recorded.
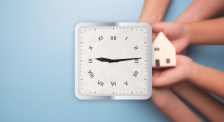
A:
9,14
